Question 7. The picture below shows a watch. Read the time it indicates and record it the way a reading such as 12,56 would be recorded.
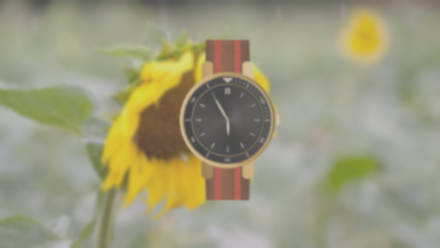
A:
5,55
